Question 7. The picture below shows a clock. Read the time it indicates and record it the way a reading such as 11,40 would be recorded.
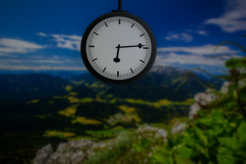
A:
6,14
